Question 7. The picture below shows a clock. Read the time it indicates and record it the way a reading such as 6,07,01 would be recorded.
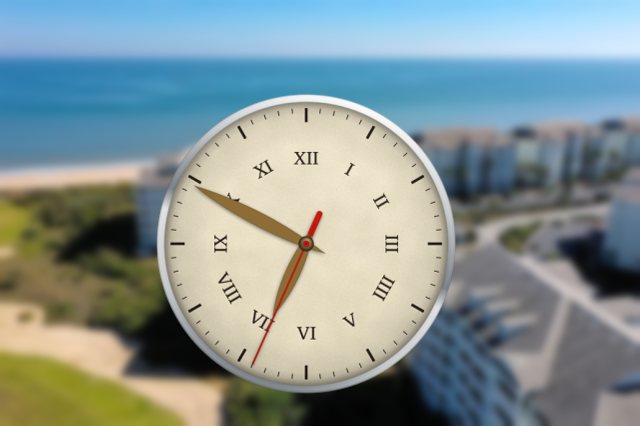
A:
6,49,34
